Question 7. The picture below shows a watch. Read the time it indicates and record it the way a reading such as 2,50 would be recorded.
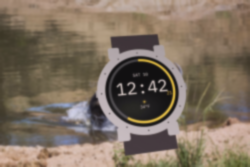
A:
12,42
